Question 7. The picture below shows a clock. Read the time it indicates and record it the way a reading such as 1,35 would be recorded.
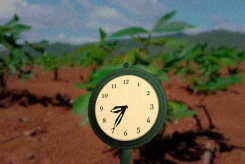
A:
8,35
